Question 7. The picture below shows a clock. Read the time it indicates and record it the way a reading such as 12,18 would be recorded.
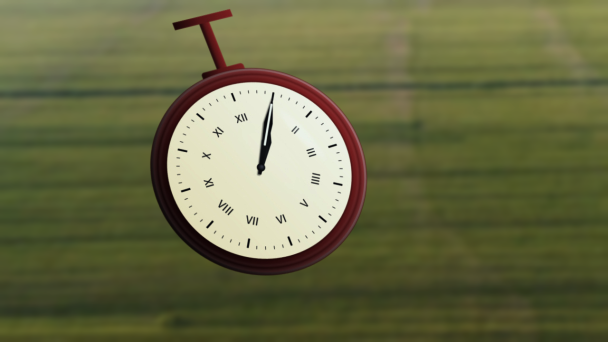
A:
1,05
